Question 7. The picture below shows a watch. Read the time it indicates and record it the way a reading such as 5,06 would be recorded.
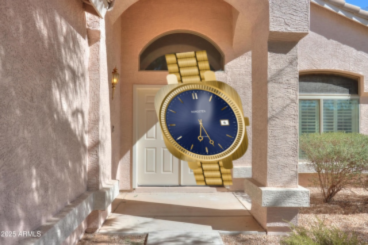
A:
6,27
